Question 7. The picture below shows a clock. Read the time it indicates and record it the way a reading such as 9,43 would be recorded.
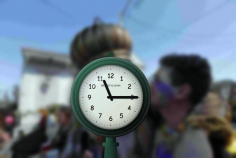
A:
11,15
